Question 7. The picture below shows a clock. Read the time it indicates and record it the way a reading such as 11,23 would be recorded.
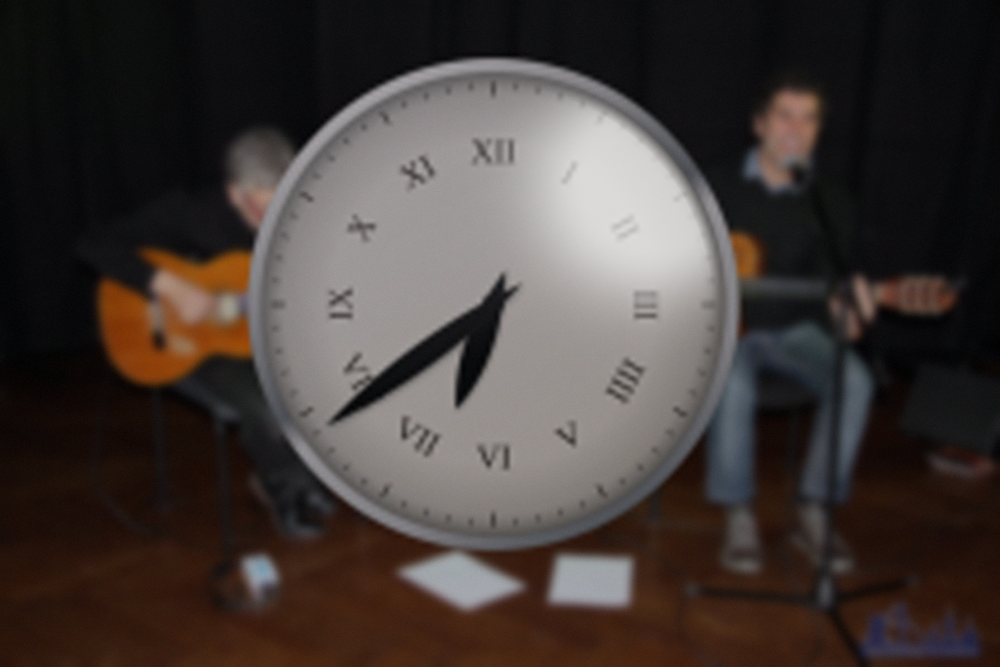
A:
6,39
